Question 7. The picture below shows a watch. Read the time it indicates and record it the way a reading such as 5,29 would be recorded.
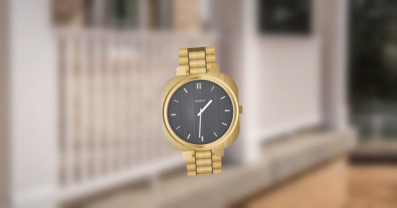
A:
1,31
